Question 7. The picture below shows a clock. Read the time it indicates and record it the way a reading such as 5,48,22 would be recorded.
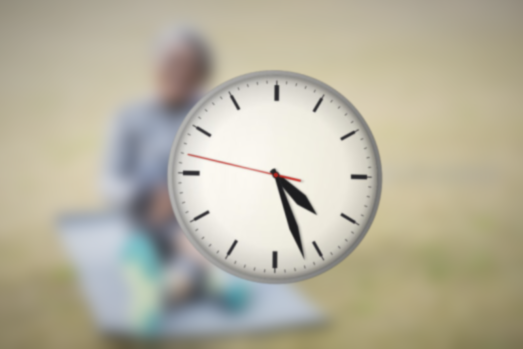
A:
4,26,47
